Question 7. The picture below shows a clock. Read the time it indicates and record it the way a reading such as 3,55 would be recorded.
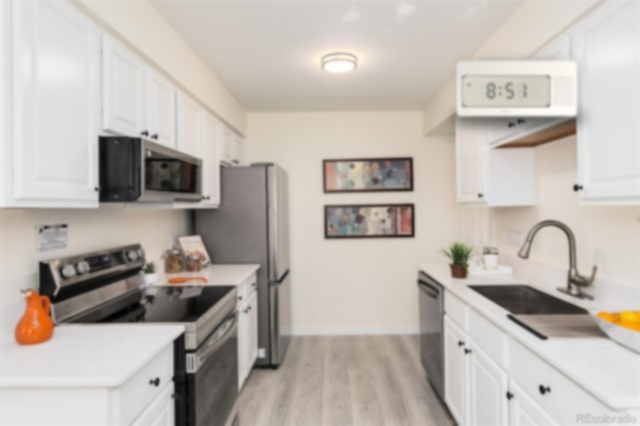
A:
8,51
